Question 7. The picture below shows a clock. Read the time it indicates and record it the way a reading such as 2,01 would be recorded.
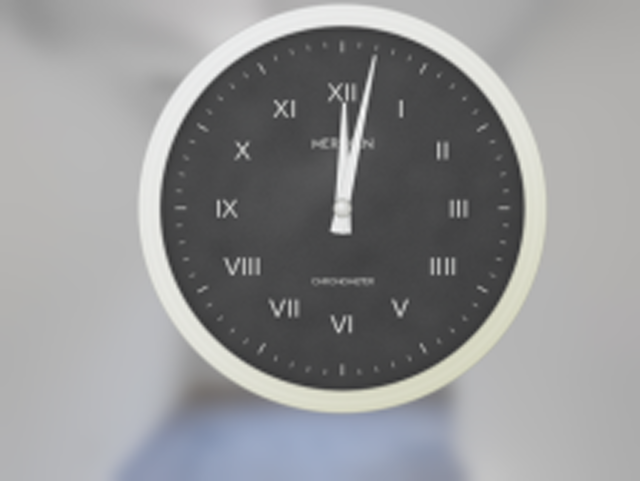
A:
12,02
